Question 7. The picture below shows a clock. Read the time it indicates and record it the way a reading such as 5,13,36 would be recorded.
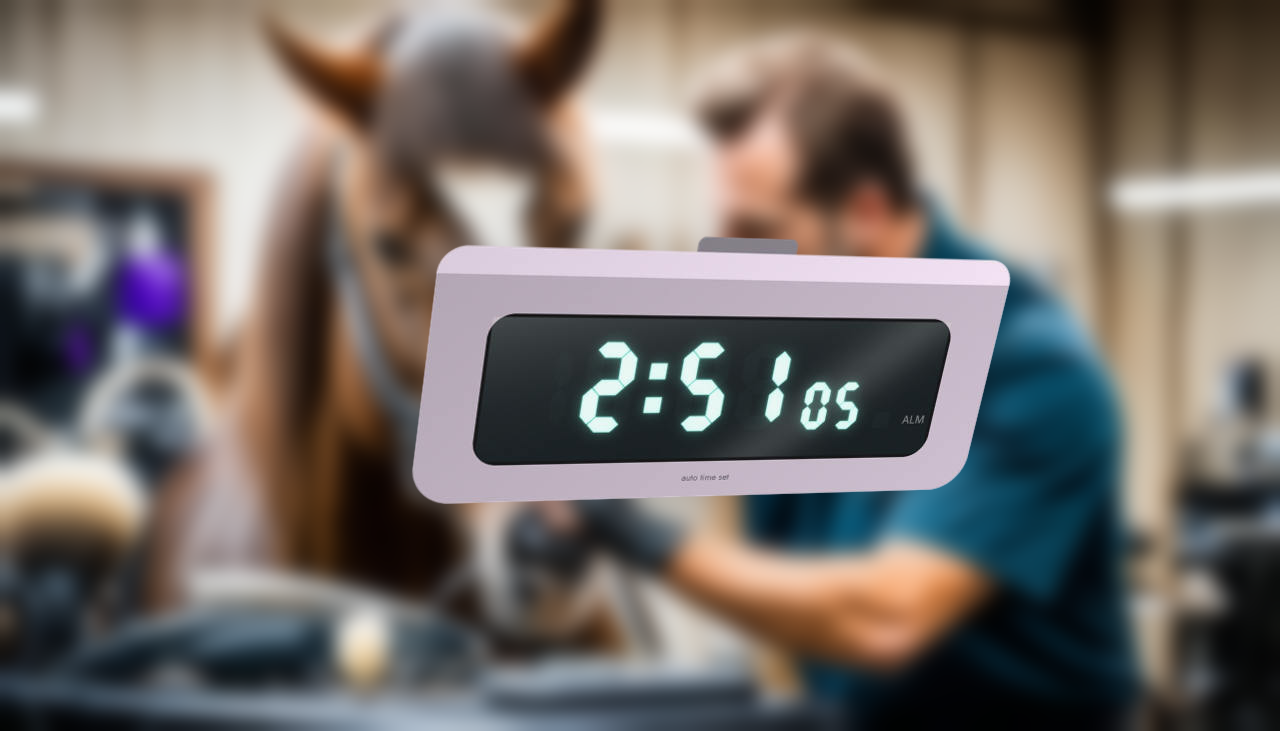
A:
2,51,05
